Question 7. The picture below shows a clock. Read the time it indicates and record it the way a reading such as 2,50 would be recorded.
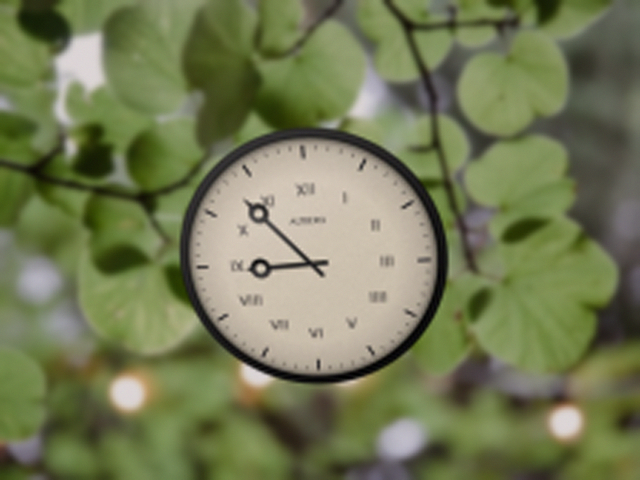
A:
8,53
